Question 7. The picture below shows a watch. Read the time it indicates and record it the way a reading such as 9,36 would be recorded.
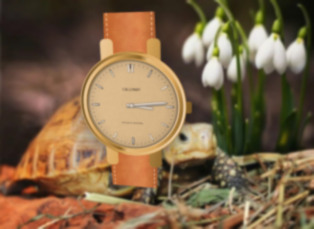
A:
3,14
